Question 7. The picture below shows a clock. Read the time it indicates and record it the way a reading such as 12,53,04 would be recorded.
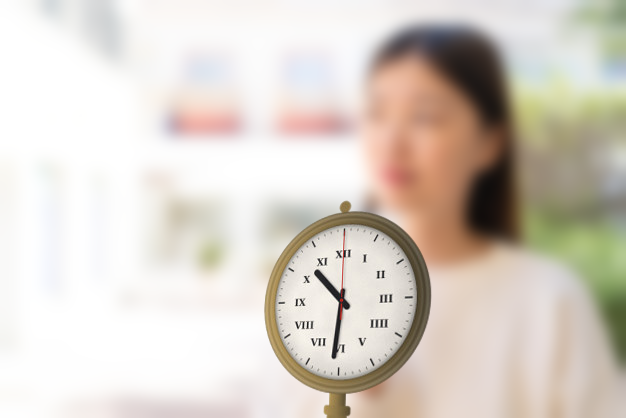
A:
10,31,00
